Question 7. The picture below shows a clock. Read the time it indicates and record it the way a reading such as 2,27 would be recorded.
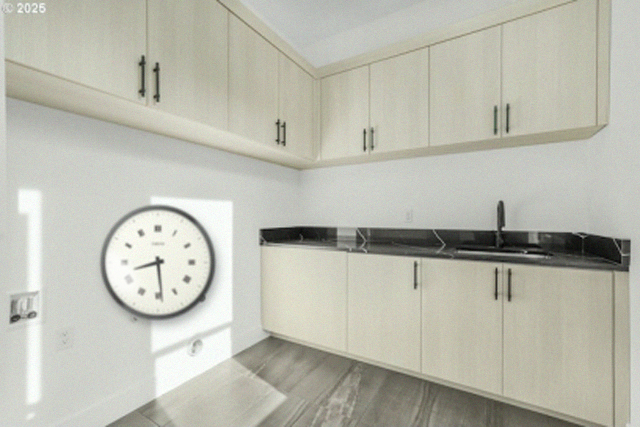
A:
8,29
